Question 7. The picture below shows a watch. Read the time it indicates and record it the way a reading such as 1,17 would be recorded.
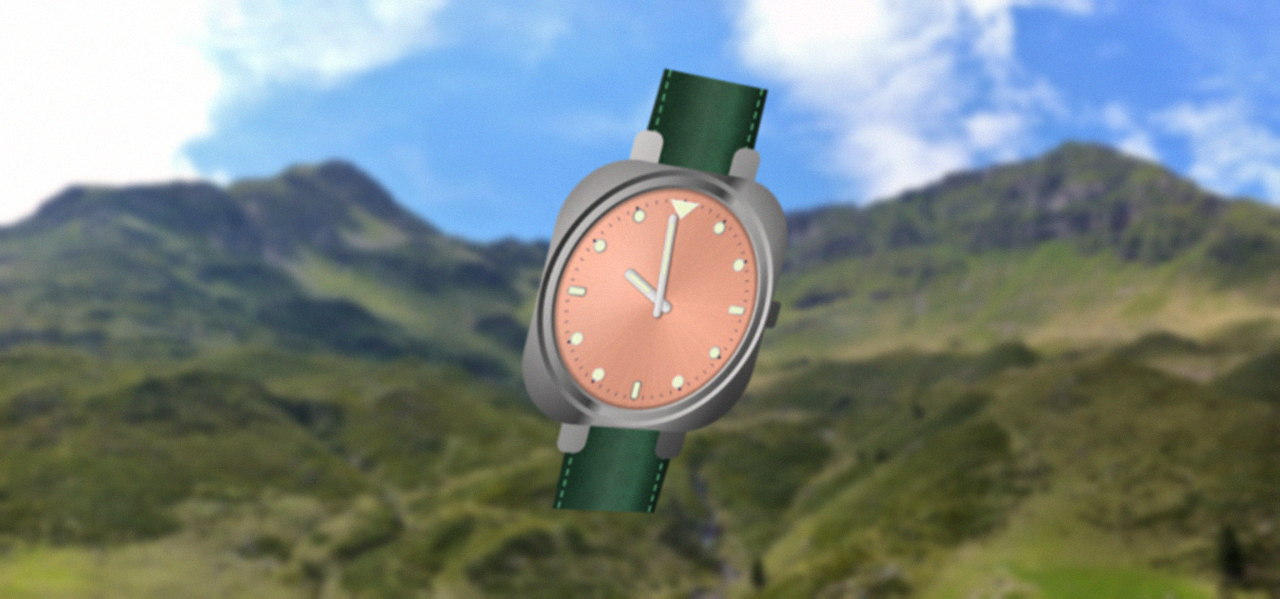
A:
9,59
